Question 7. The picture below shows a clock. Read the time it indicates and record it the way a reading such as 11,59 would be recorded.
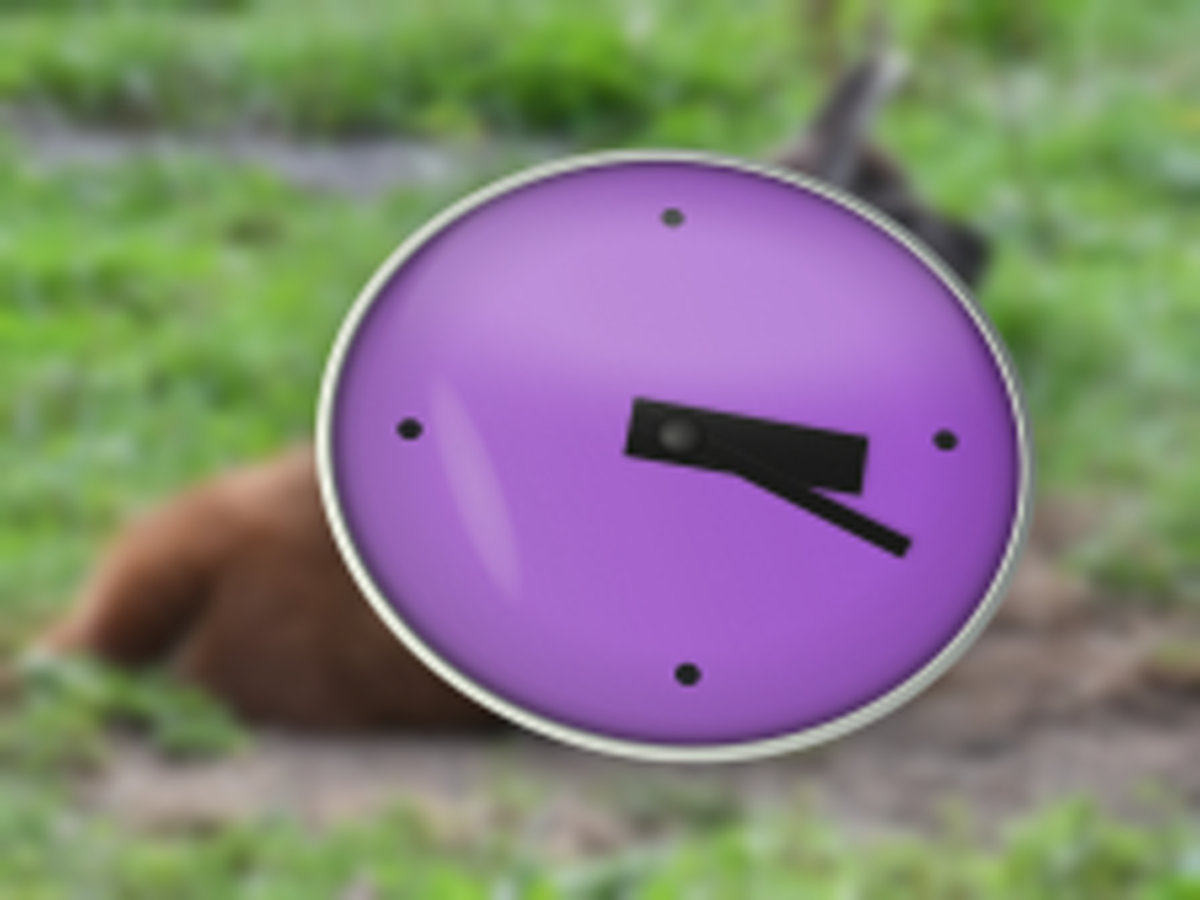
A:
3,20
